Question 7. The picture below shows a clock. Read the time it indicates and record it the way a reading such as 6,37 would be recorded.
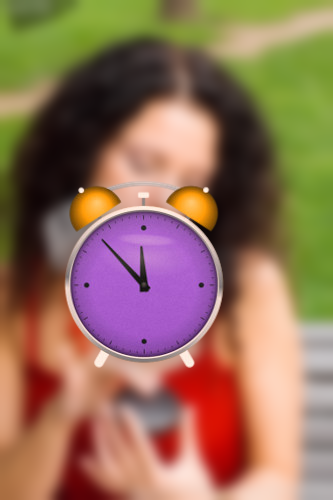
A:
11,53
